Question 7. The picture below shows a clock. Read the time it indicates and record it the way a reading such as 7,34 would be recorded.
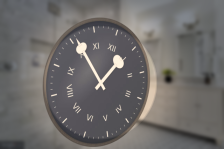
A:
12,51
